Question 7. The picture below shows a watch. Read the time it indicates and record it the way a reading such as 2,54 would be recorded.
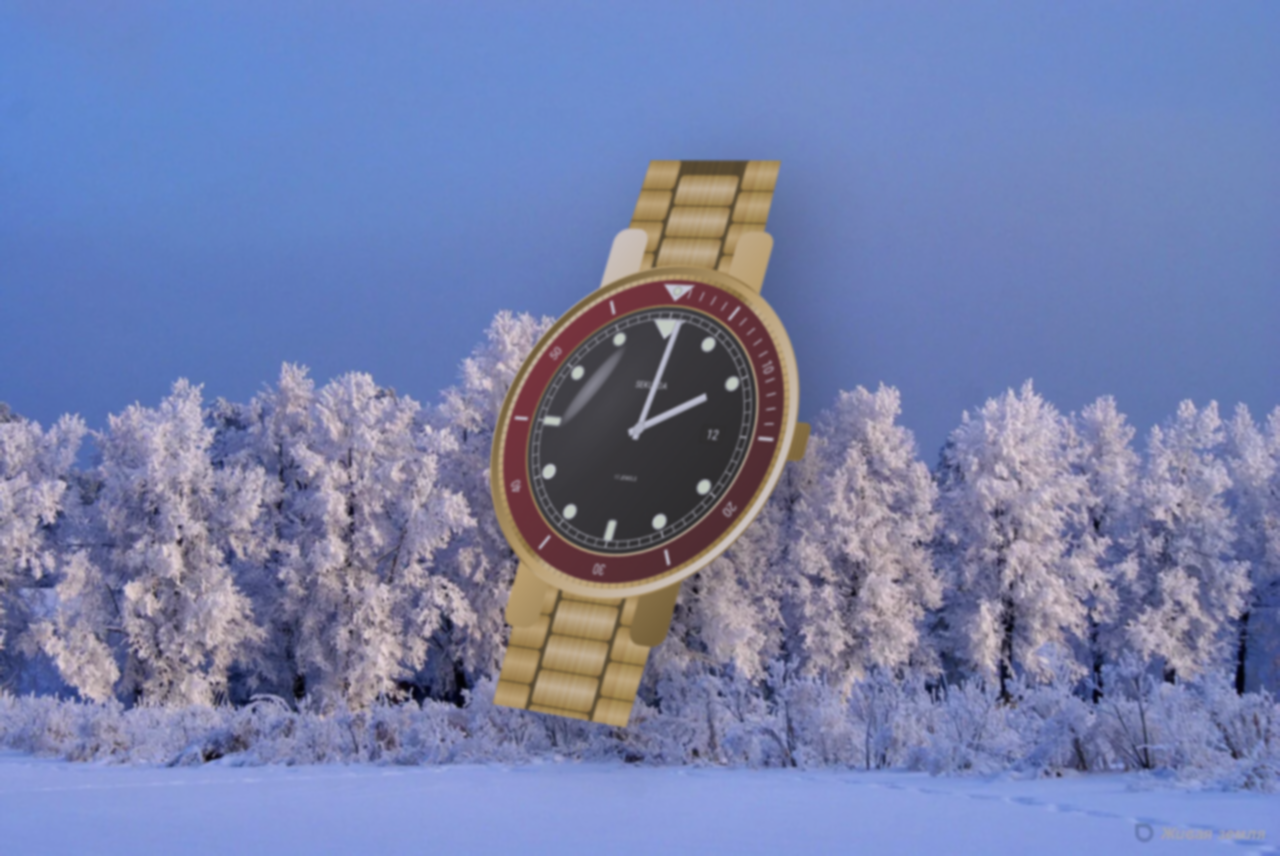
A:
2,01
